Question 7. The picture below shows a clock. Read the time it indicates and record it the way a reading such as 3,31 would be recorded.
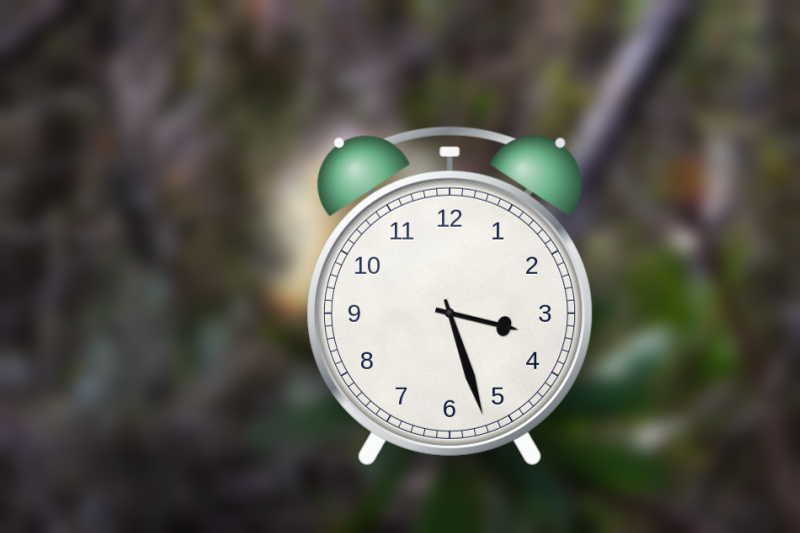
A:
3,27
